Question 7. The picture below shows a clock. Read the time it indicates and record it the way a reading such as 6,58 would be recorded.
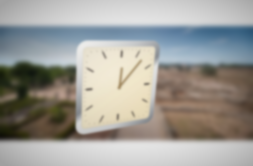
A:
12,07
